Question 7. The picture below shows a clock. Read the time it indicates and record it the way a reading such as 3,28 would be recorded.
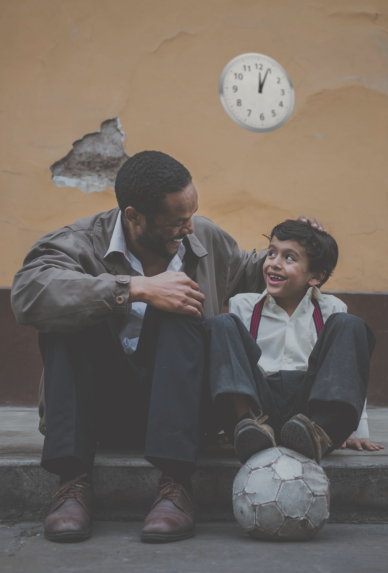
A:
12,04
